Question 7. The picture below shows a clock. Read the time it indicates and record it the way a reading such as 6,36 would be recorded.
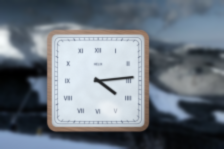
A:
4,14
